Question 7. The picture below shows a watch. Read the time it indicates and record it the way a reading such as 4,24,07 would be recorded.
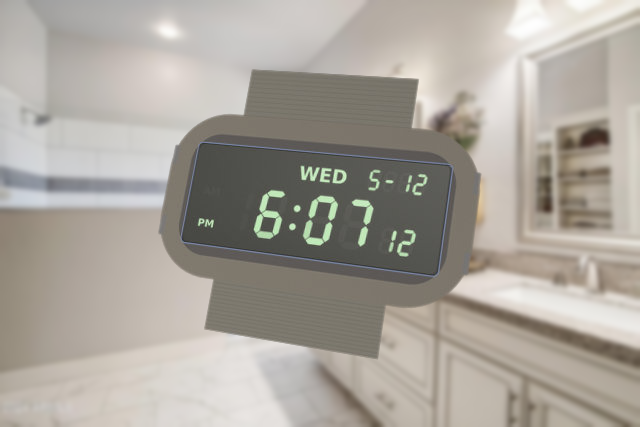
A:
6,07,12
